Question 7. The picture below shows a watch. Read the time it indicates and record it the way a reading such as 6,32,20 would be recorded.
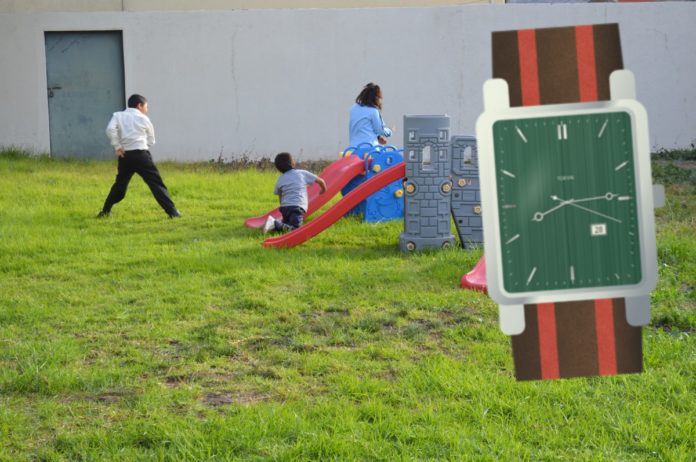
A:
8,14,19
